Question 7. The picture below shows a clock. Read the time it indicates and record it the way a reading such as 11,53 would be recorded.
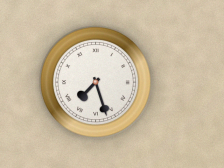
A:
7,27
